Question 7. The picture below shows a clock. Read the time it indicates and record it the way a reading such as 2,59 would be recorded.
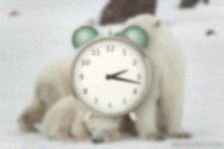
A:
2,17
